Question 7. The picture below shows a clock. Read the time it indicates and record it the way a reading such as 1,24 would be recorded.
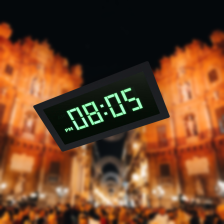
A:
8,05
